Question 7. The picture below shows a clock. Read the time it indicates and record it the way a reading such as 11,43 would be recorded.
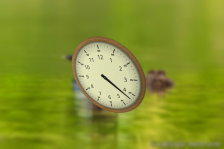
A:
4,22
